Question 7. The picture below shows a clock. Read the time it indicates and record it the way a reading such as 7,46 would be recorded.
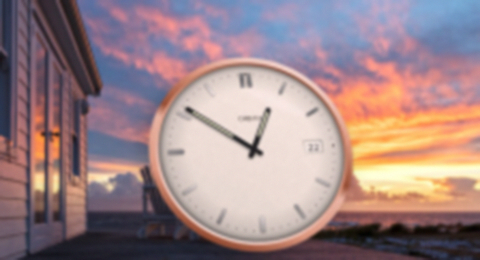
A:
12,51
